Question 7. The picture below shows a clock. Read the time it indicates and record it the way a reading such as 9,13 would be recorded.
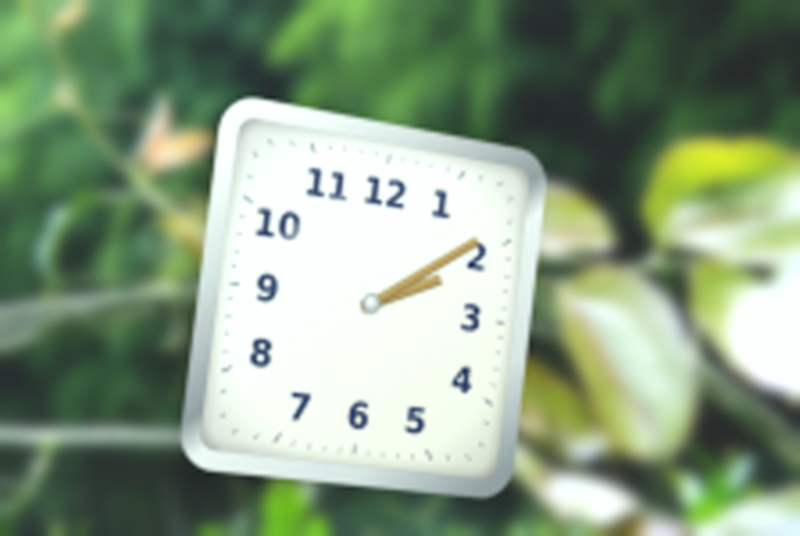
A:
2,09
